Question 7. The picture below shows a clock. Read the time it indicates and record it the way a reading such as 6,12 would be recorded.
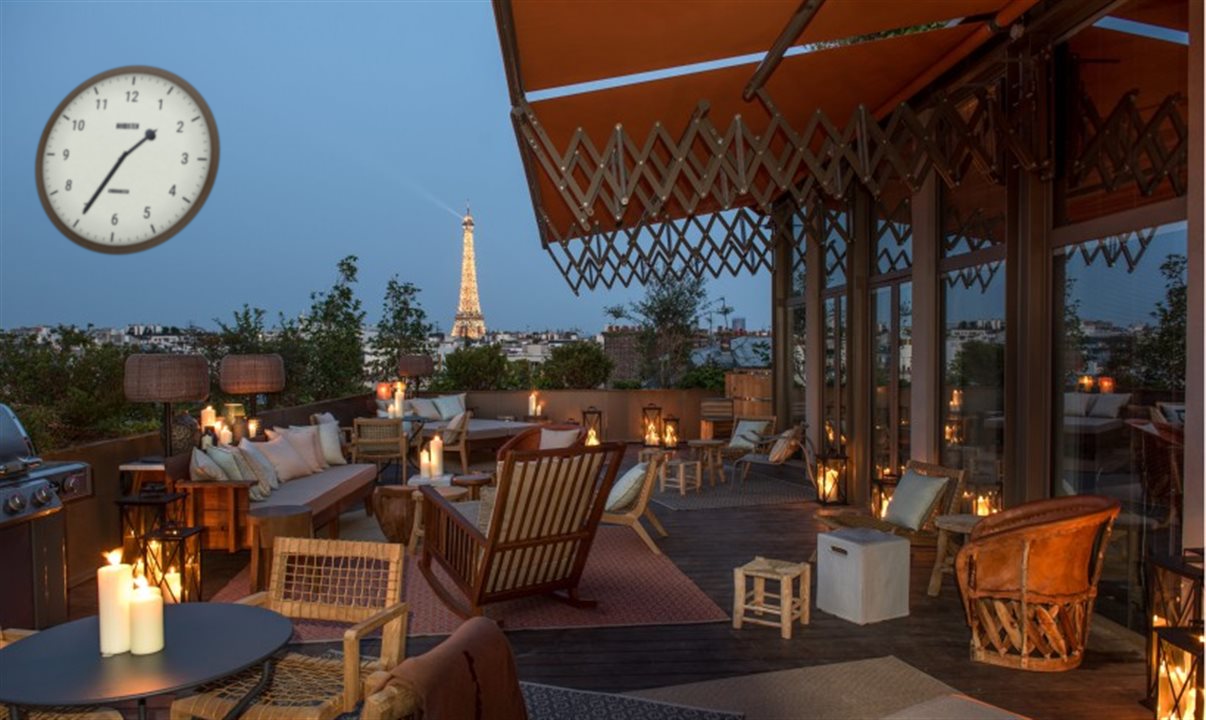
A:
1,35
